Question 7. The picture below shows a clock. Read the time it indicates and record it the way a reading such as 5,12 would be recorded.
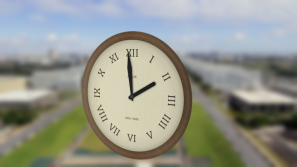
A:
1,59
